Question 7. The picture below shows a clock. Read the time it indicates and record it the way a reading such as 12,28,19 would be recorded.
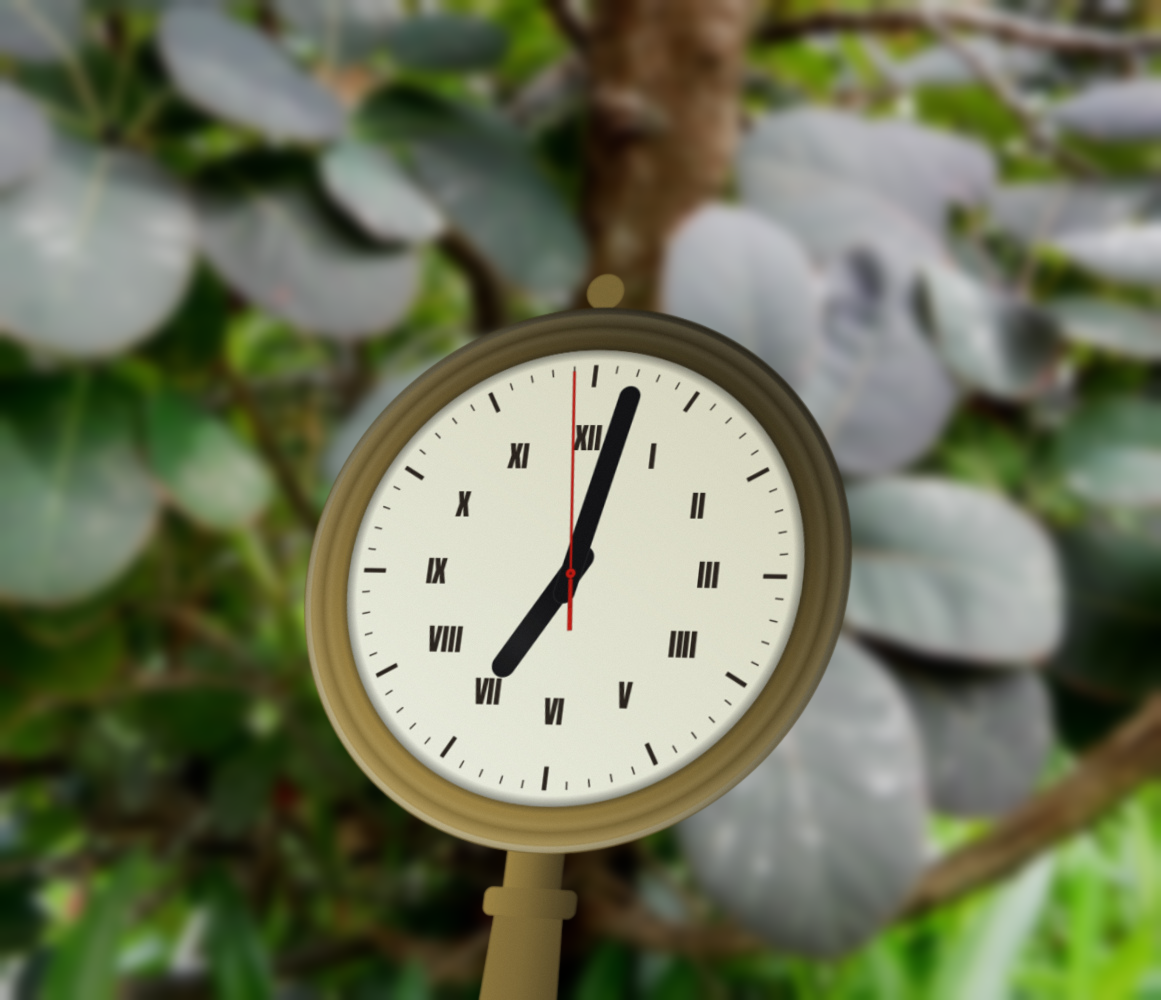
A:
7,01,59
